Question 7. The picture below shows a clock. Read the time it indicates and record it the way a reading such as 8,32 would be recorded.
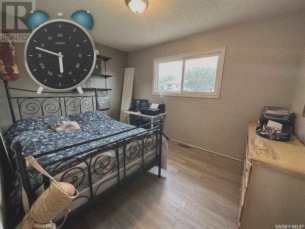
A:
5,48
